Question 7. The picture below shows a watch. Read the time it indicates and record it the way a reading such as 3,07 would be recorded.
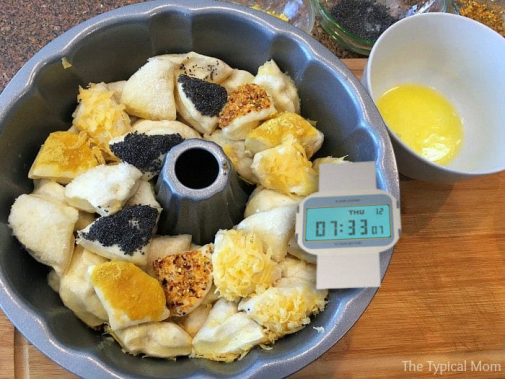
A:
7,33
